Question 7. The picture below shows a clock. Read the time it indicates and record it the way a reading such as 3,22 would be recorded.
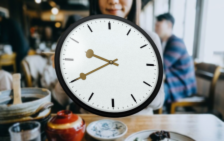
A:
9,40
